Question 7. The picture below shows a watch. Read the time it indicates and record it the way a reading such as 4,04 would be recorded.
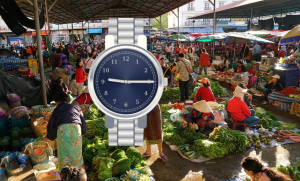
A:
9,15
